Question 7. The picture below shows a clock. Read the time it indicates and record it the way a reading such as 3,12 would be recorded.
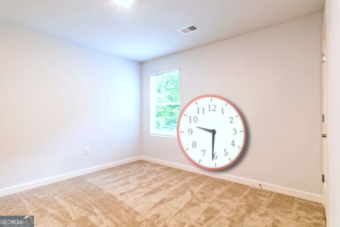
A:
9,31
